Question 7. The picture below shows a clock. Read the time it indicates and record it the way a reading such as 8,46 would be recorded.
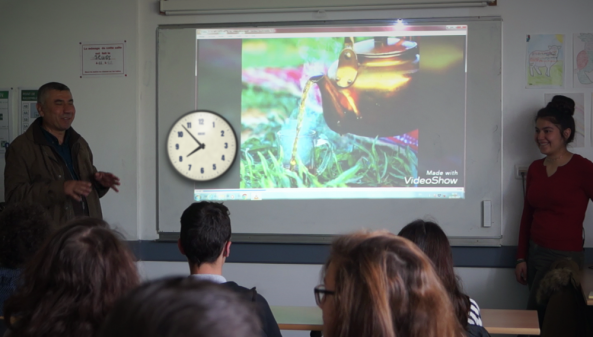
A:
7,53
